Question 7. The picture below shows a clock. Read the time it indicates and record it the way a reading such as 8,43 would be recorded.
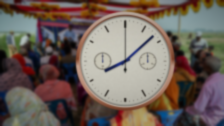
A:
8,08
